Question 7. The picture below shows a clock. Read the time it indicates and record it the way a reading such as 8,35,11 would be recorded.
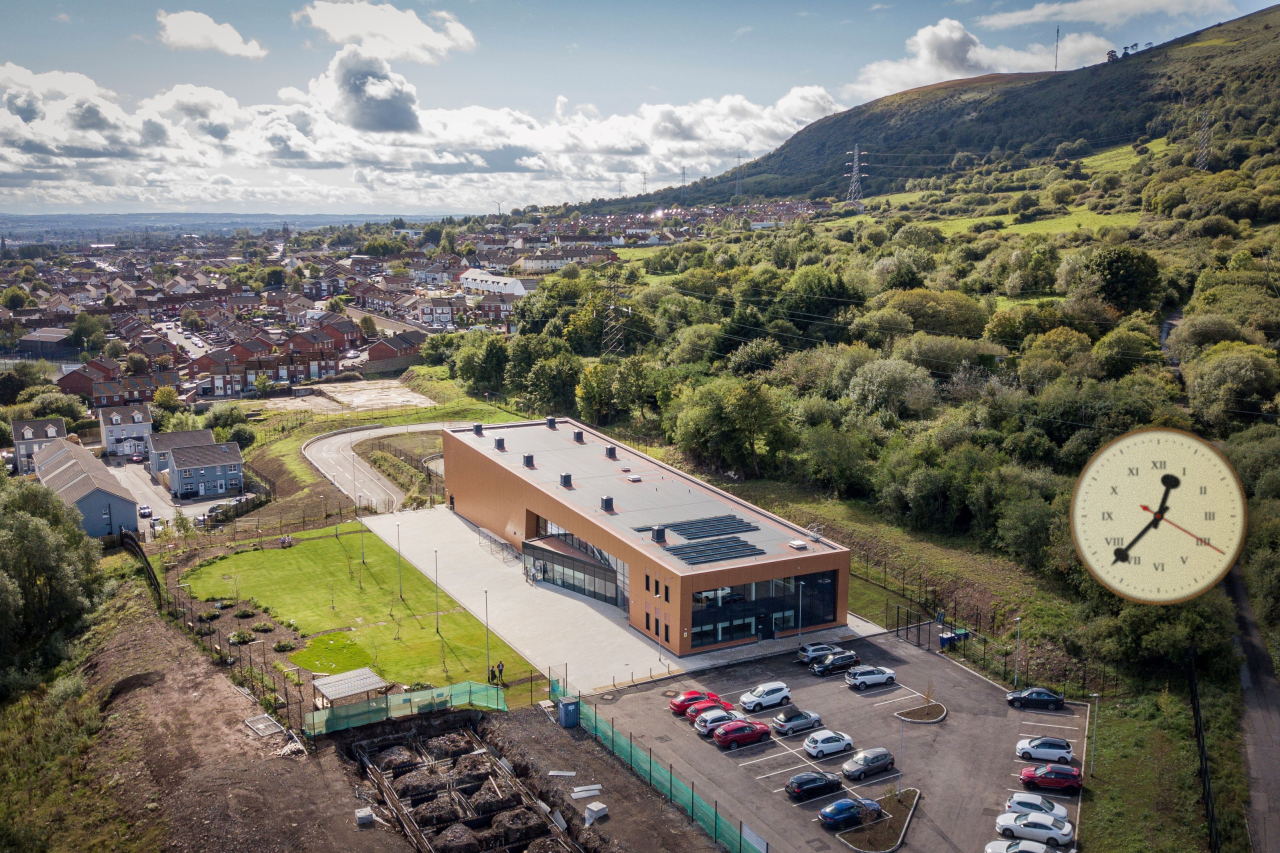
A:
12,37,20
